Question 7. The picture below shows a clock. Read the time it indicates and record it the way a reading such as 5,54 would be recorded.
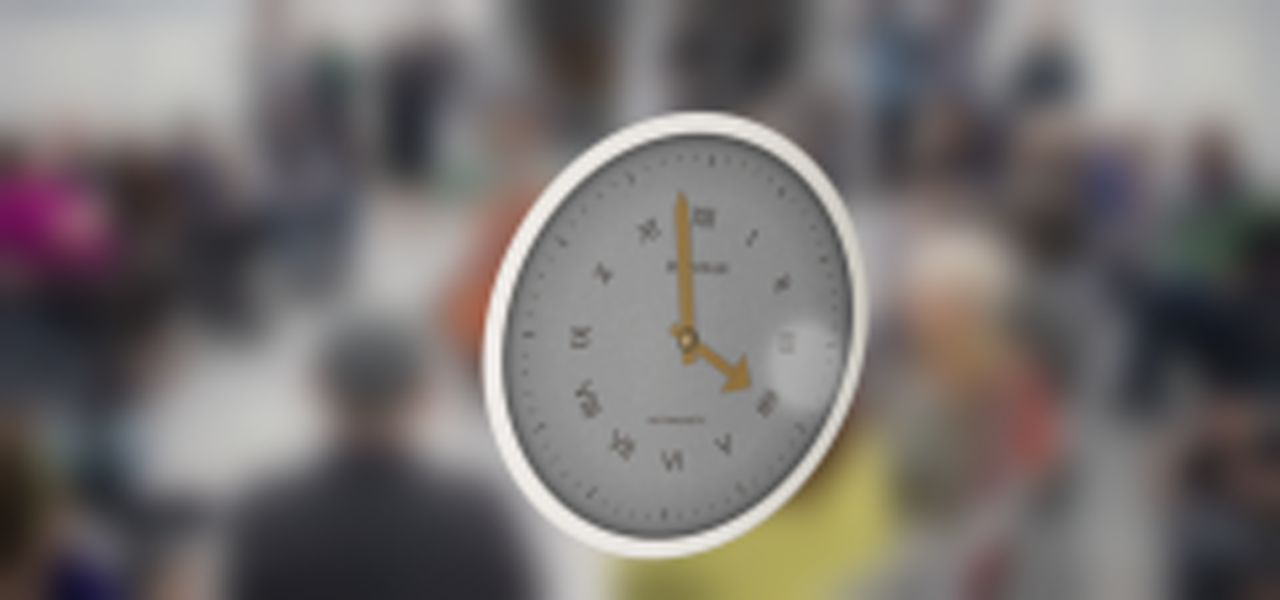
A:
3,58
